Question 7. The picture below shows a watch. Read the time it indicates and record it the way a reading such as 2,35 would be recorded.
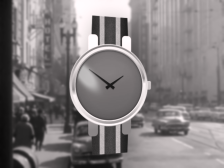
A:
1,51
